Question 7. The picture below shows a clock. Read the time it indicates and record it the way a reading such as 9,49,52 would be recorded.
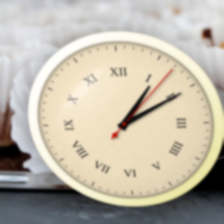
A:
1,10,07
